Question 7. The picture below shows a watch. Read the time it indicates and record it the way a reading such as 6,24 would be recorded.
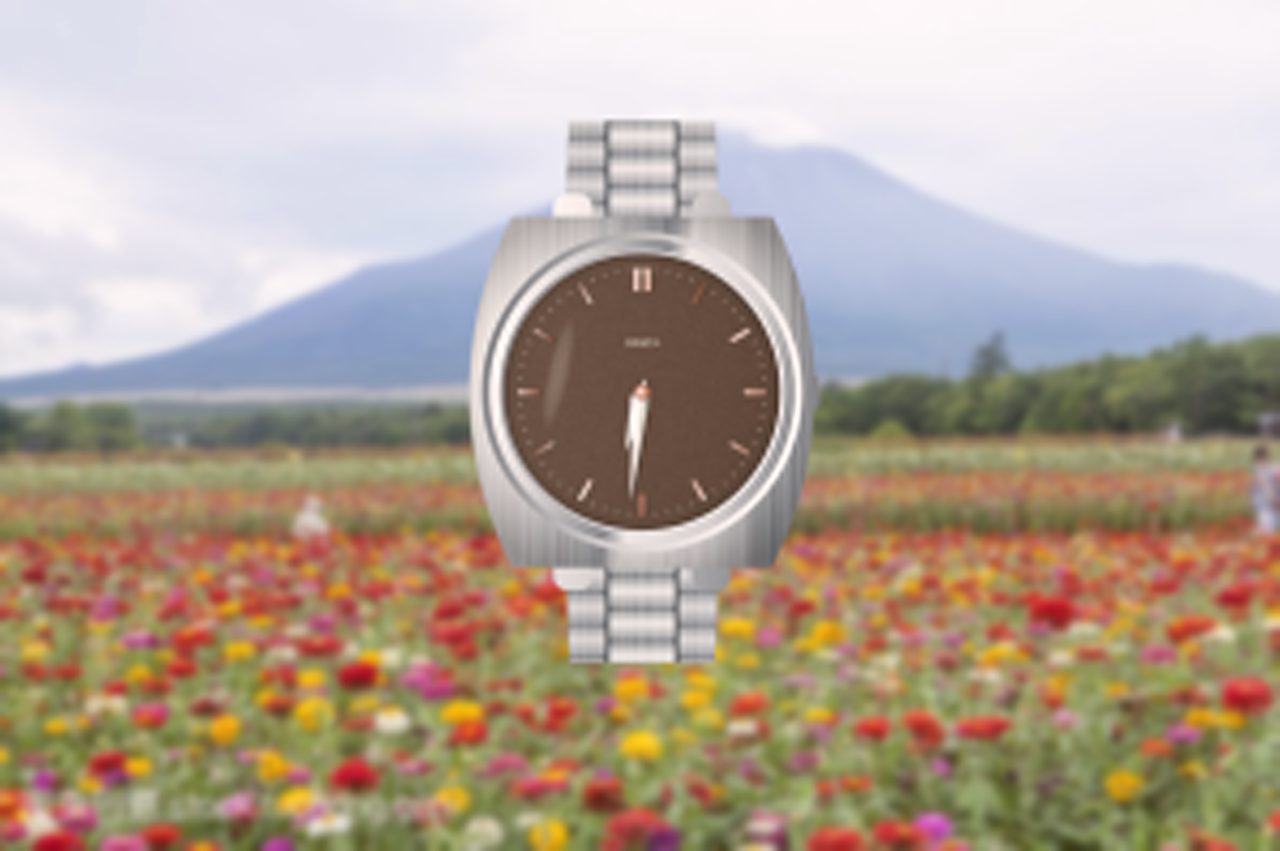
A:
6,31
